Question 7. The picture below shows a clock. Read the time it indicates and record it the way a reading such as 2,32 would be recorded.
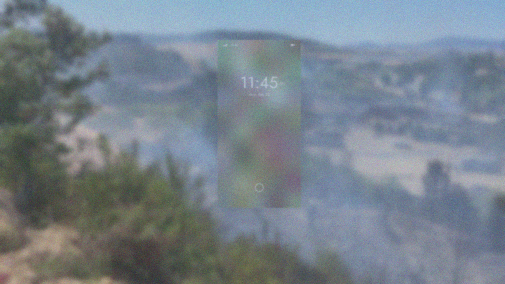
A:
11,45
